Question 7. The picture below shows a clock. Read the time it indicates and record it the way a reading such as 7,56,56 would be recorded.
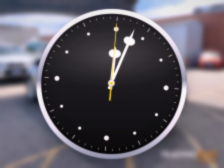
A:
12,03,00
